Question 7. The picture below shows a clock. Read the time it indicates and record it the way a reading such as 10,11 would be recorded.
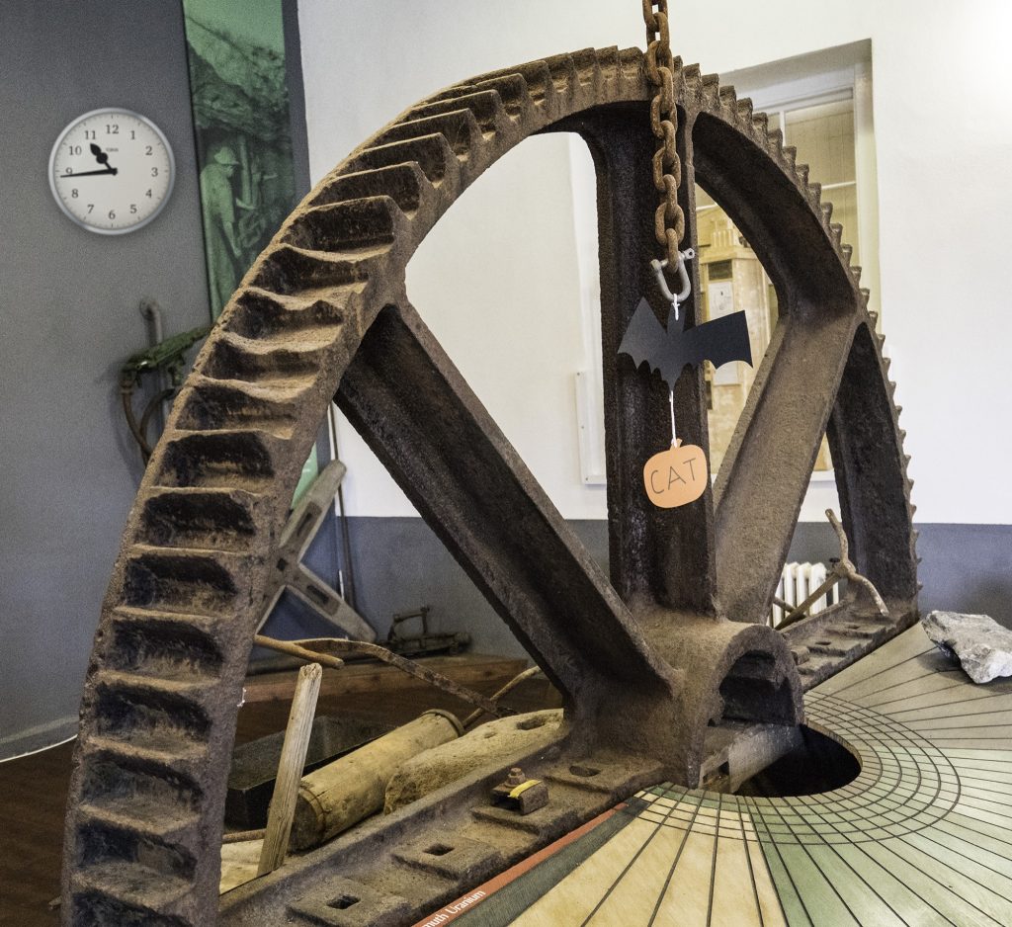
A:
10,44
